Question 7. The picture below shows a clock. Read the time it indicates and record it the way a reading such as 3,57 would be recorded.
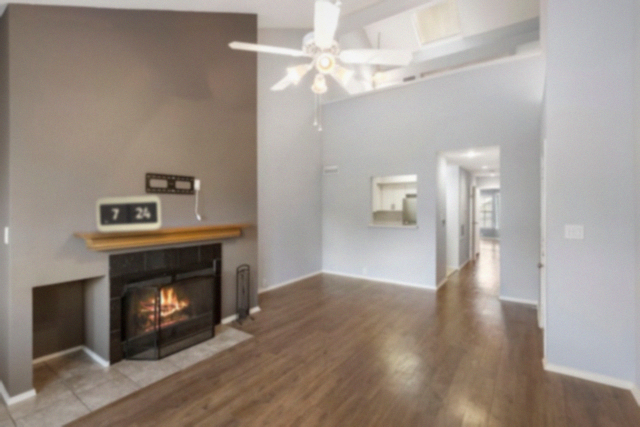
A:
7,24
